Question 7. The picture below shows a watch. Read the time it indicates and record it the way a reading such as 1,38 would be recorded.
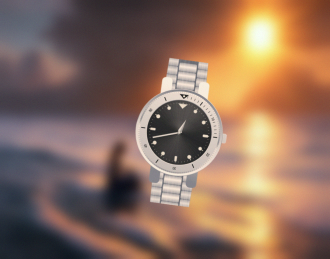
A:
12,42
